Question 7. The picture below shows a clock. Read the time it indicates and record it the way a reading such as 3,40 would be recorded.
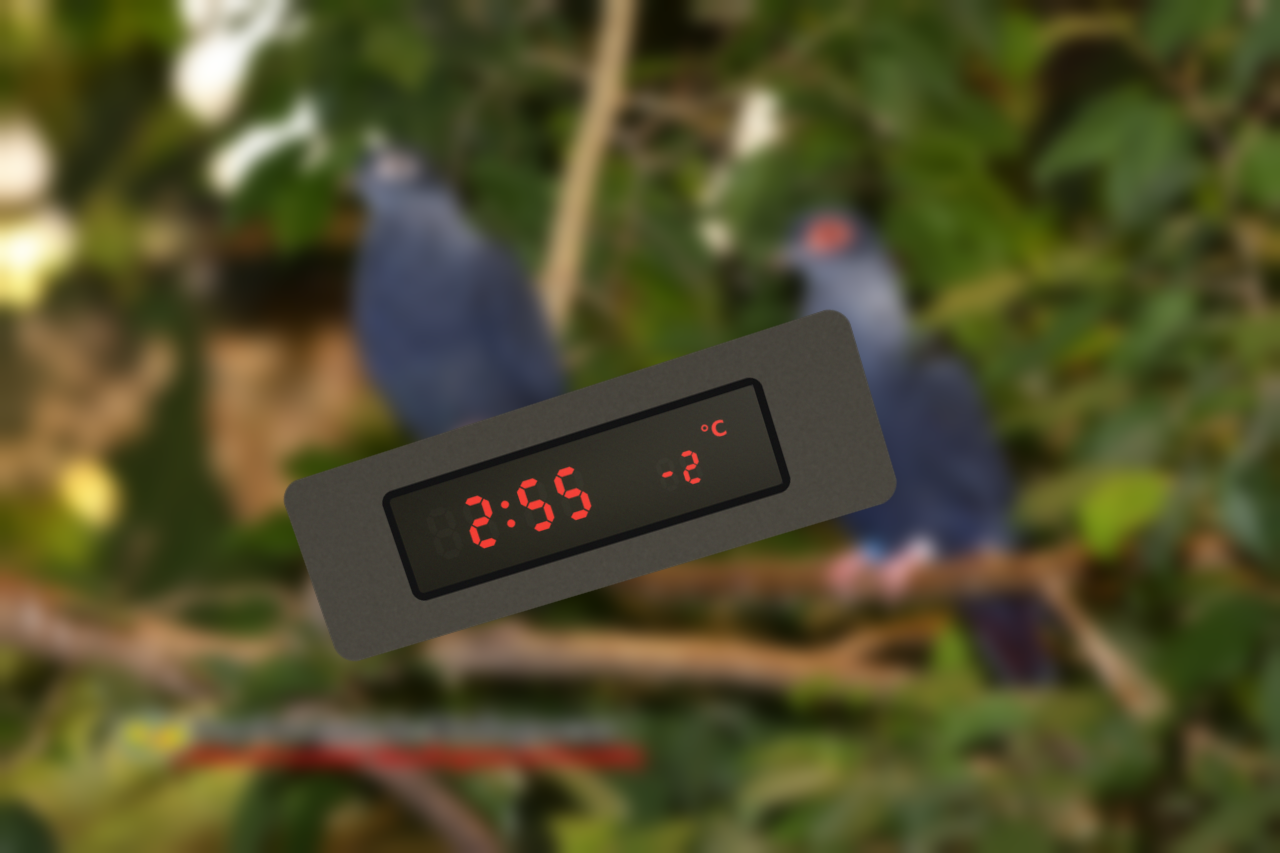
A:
2,55
